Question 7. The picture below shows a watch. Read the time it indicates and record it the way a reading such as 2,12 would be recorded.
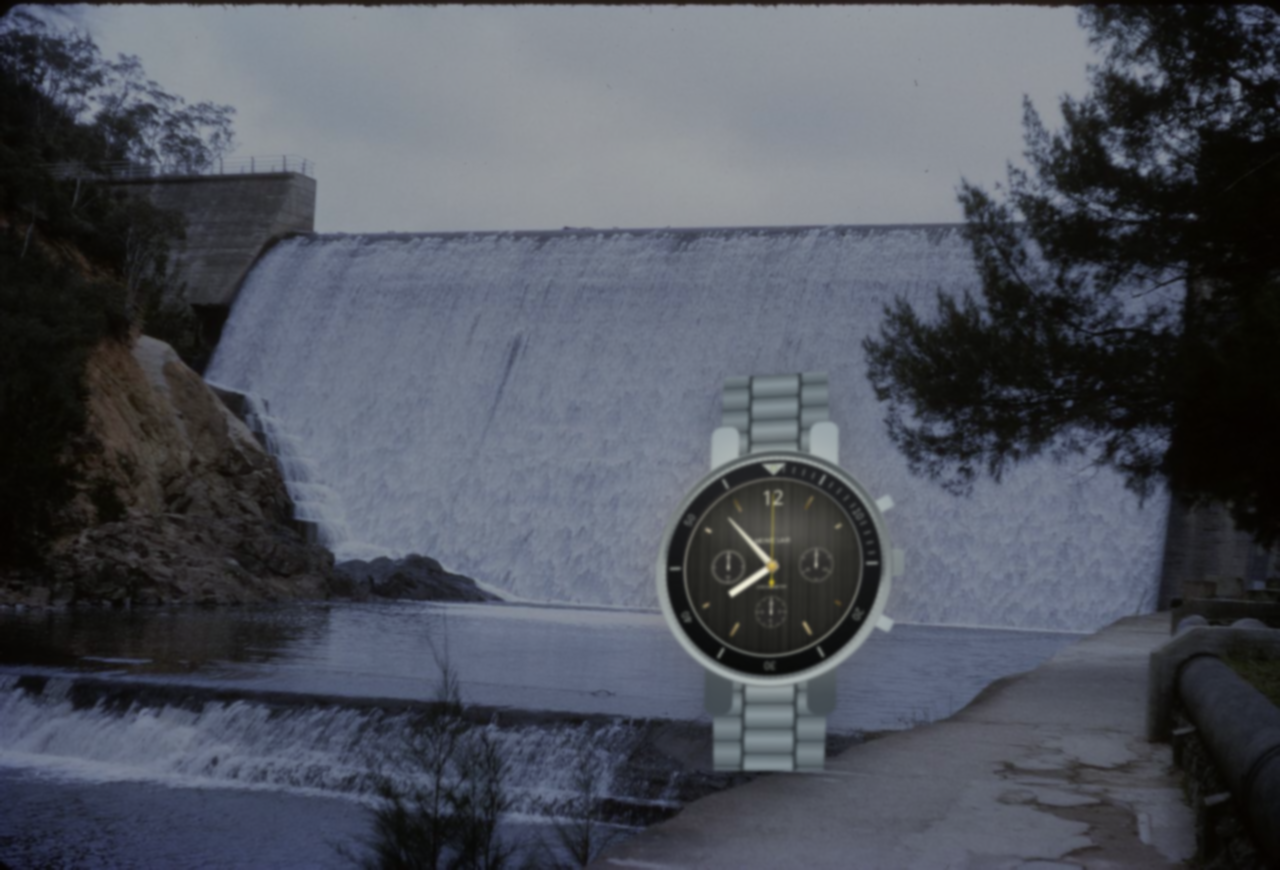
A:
7,53
